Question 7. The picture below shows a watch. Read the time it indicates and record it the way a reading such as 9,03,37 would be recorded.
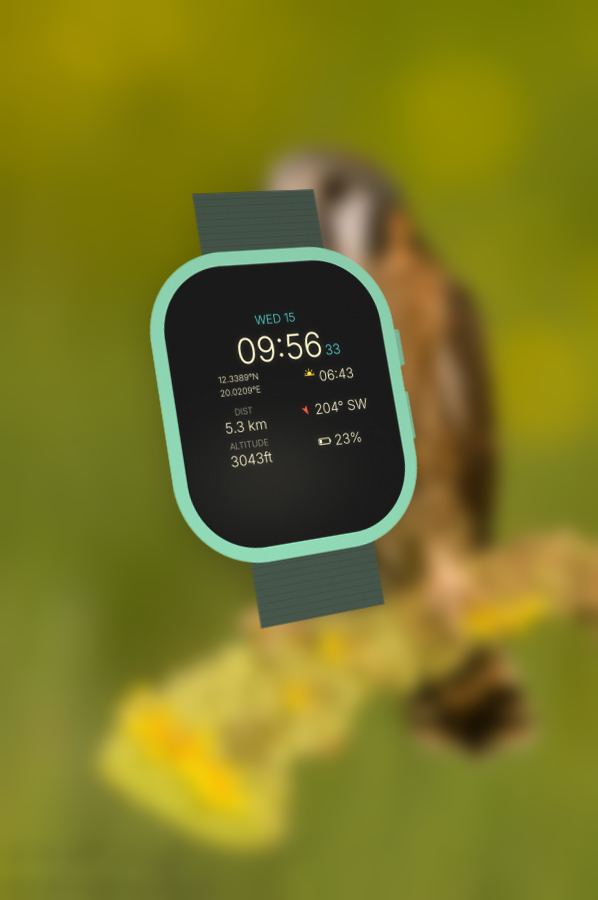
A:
9,56,33
